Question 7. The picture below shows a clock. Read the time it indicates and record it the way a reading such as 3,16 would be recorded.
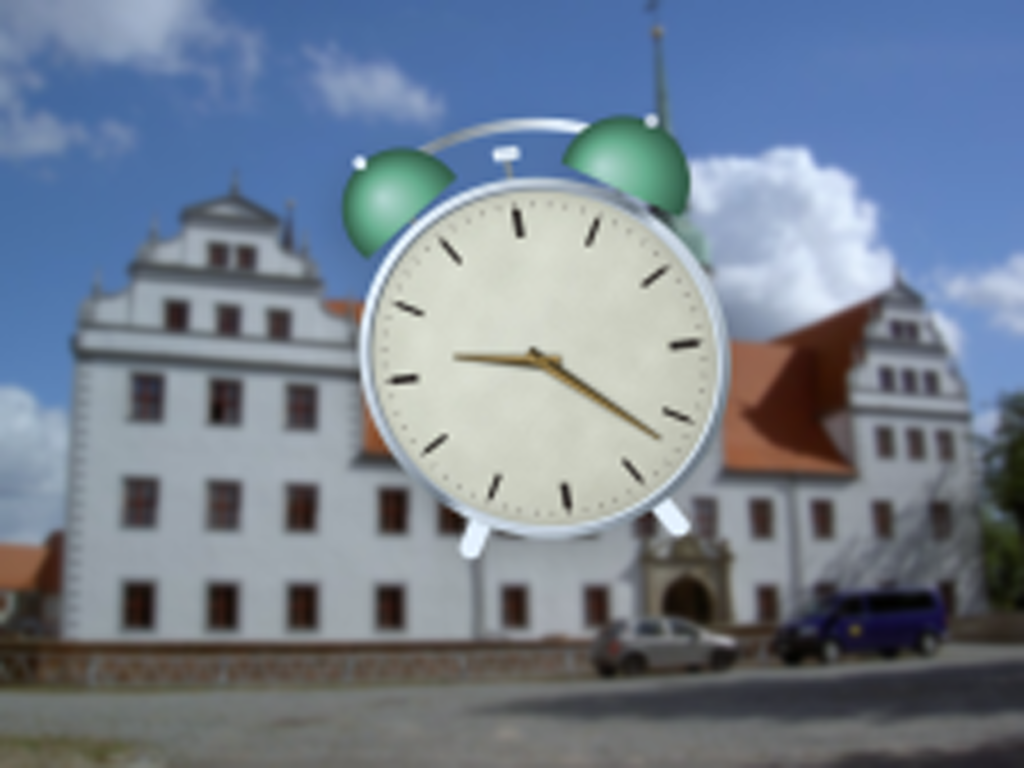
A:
9,22
